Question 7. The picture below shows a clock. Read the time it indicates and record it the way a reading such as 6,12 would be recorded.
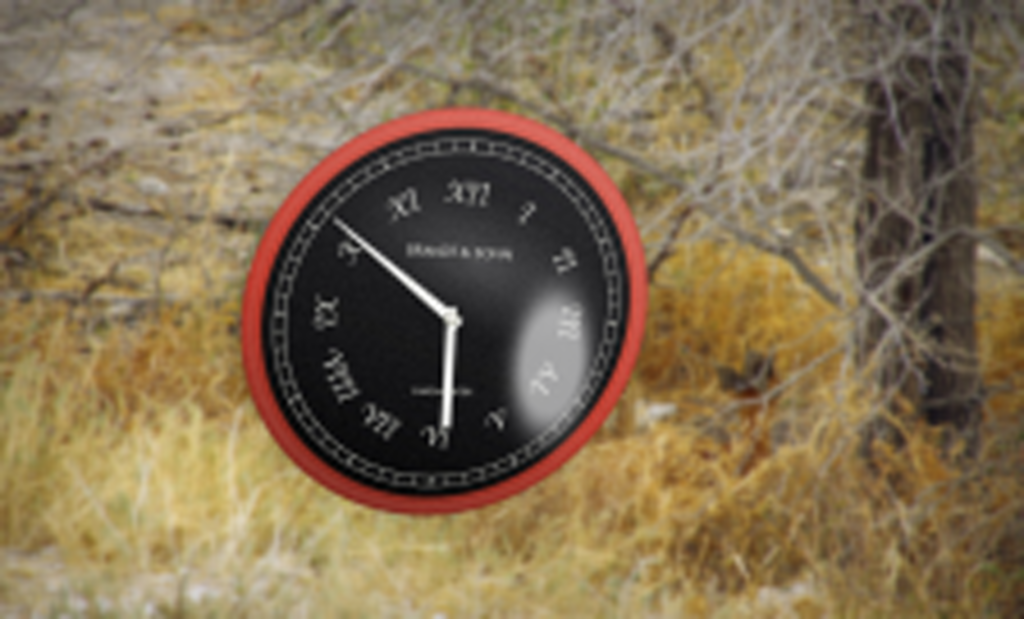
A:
5,51
